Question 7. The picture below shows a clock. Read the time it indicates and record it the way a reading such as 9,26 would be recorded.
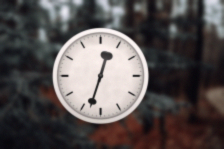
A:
12,33
